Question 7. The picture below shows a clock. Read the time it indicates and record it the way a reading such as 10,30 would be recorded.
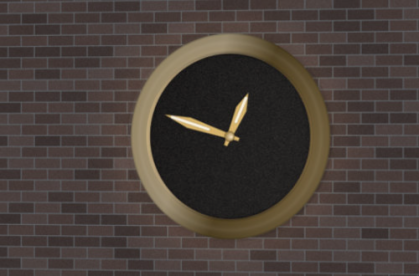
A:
12,48
